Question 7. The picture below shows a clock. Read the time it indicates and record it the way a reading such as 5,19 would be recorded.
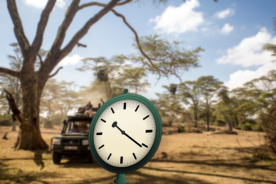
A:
10,21
